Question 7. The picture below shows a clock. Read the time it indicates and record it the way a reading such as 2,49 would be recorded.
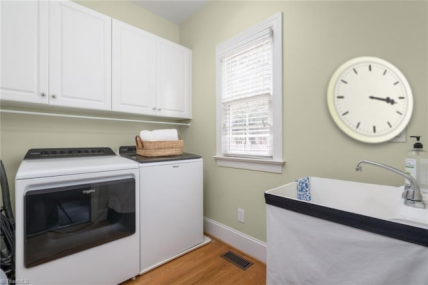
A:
3,17
